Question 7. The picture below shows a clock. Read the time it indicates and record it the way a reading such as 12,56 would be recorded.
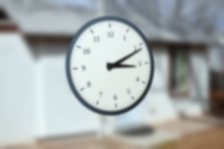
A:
3,11
